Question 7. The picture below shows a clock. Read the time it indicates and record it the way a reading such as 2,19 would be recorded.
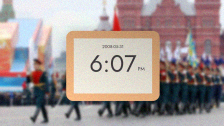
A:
6,07
